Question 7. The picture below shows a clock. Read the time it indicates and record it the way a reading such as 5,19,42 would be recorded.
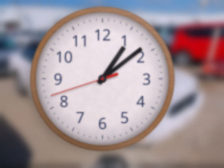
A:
1,08,42
